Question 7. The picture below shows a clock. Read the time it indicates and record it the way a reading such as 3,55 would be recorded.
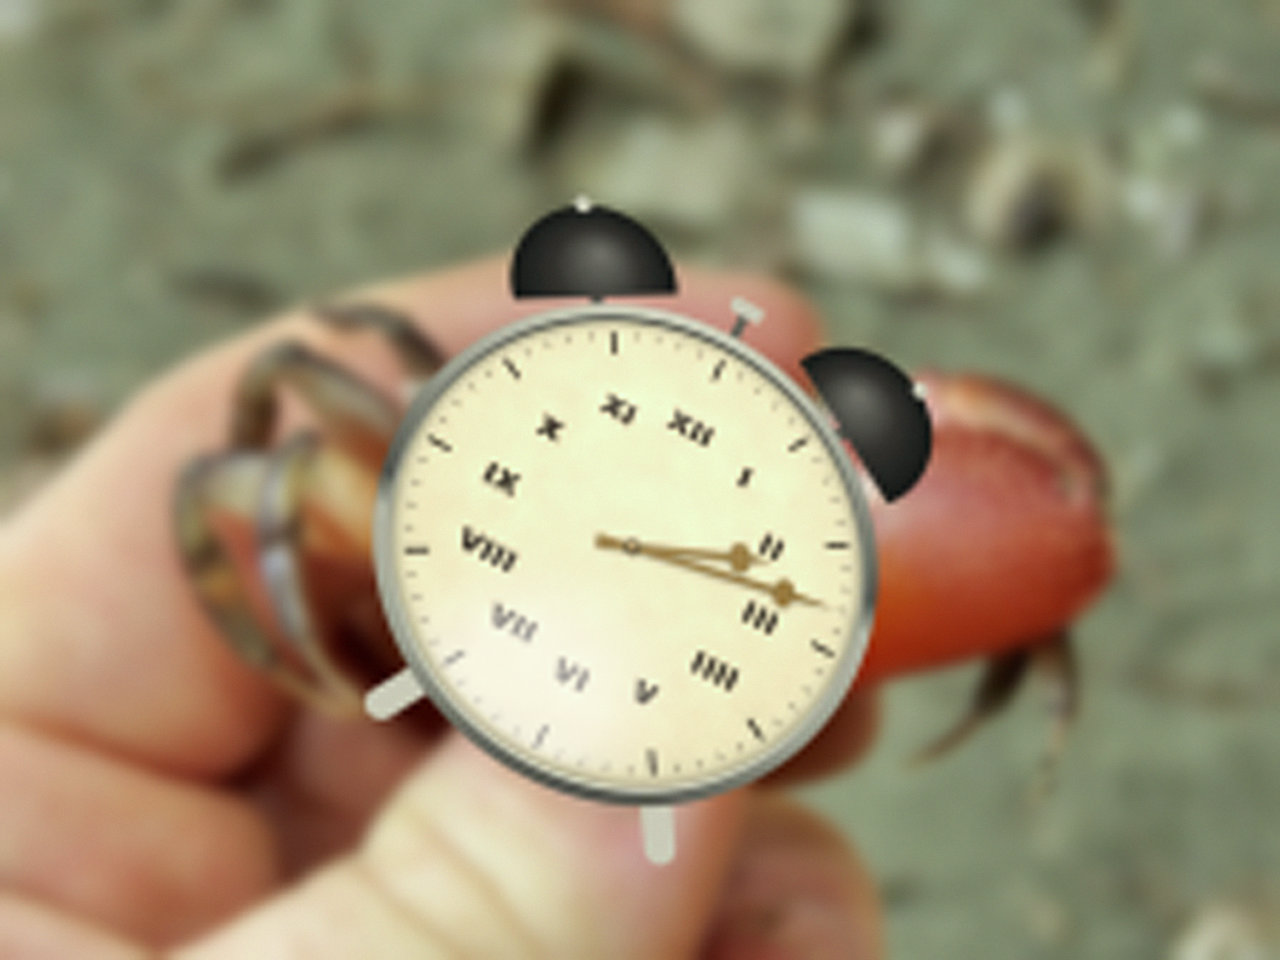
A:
2,13
